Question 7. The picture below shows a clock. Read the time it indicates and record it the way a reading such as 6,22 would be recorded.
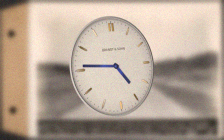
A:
4,46
